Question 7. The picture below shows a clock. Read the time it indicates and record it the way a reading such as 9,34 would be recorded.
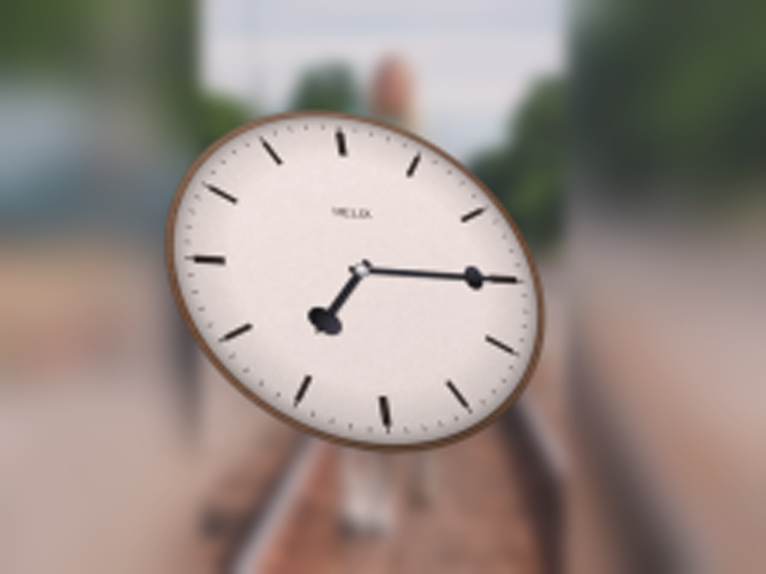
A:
7,15
